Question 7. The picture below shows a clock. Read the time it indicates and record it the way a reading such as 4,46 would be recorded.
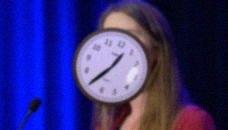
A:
12,35
